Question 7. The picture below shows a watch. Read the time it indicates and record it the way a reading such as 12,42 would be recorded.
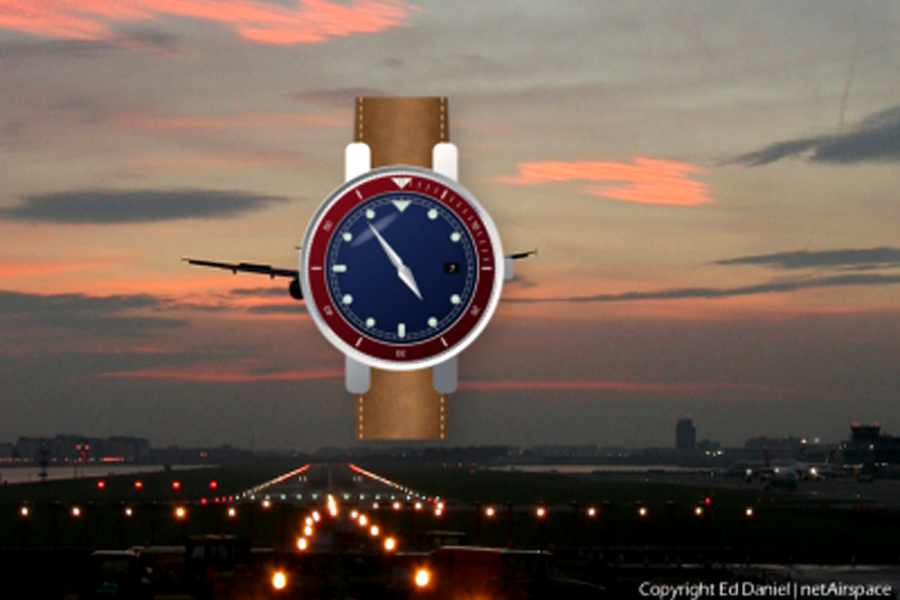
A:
4,54
